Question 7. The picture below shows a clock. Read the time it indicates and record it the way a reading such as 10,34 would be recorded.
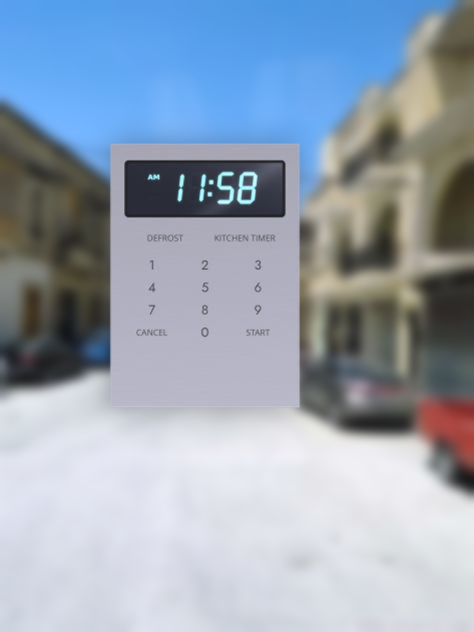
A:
11,58
